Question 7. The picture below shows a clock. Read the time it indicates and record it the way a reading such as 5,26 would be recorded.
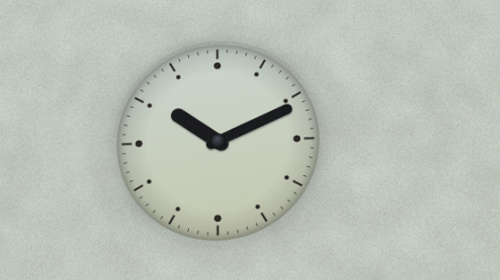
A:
10,11
